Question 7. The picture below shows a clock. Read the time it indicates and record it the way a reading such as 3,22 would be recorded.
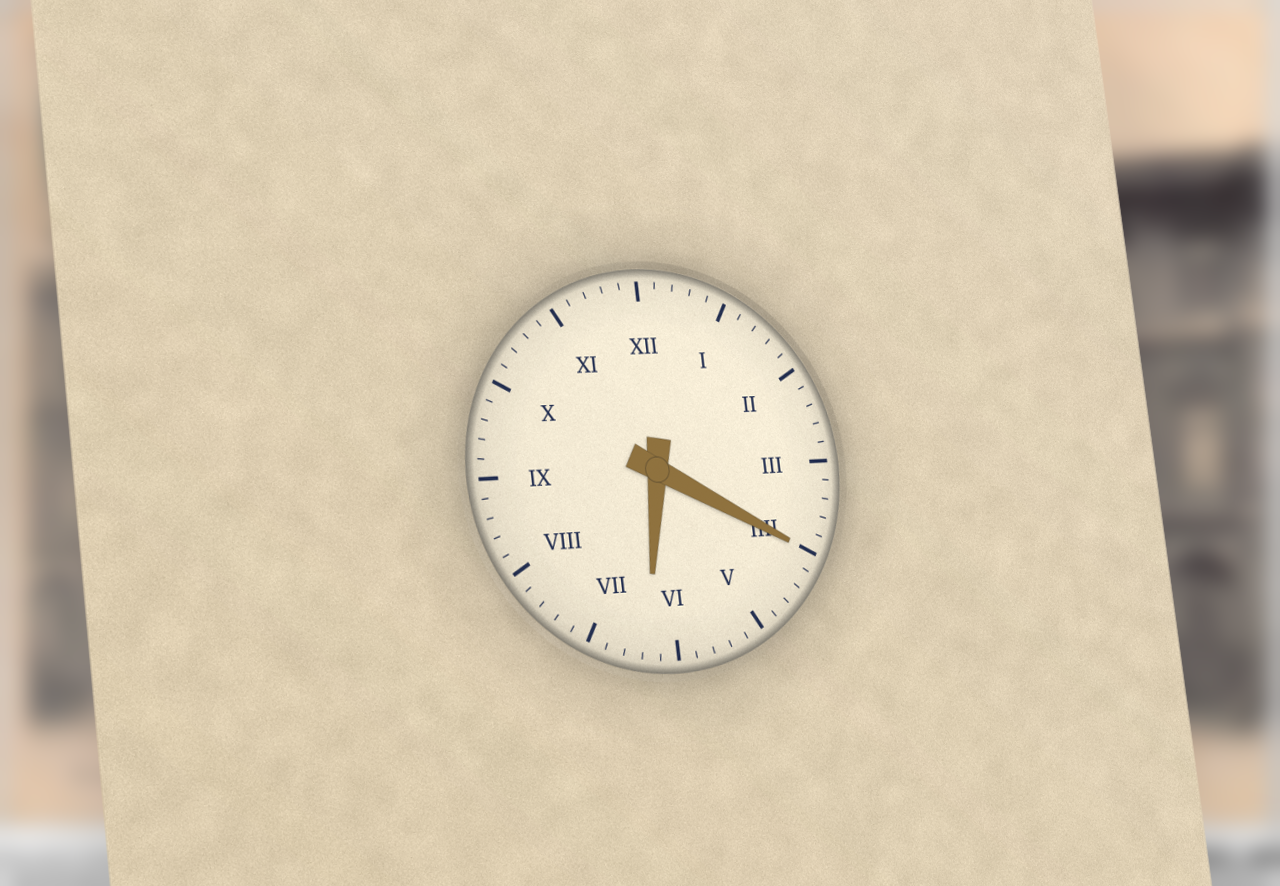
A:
6,20
